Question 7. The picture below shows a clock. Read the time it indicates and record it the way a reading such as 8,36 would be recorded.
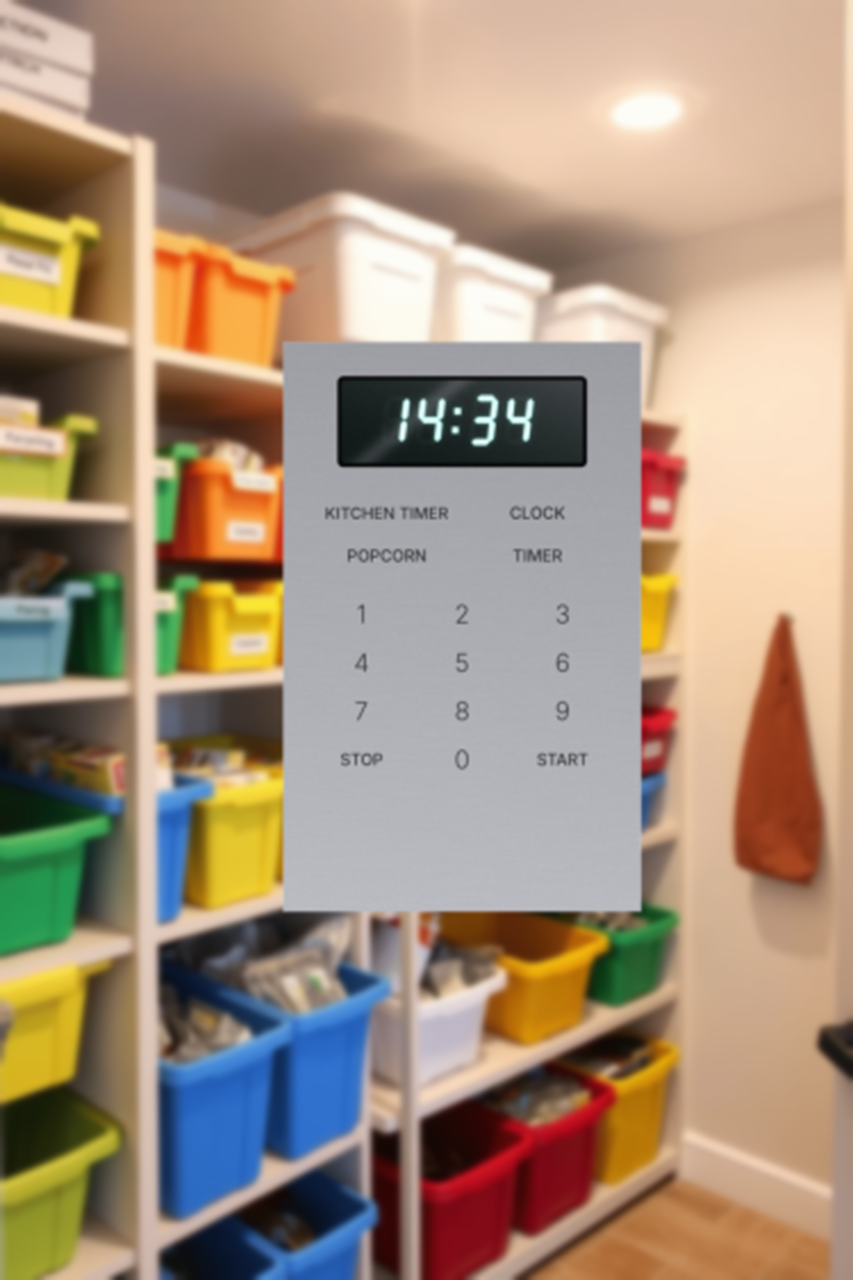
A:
14,34
